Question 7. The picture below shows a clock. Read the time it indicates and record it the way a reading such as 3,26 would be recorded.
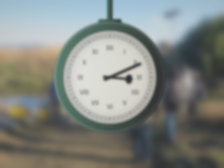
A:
3,11
